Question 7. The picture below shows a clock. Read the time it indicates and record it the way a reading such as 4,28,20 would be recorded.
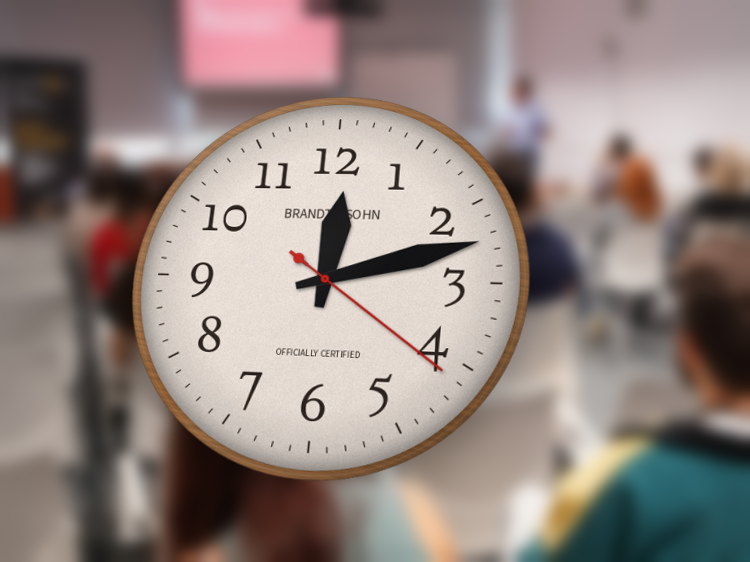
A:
12,12,21
